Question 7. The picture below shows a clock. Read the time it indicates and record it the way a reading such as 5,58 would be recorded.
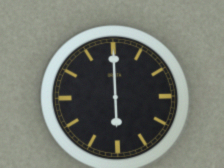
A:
6,00
